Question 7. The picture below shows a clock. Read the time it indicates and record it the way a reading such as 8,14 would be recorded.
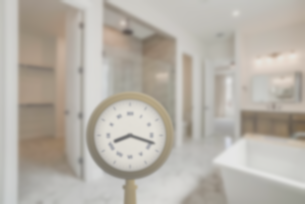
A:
8,18
